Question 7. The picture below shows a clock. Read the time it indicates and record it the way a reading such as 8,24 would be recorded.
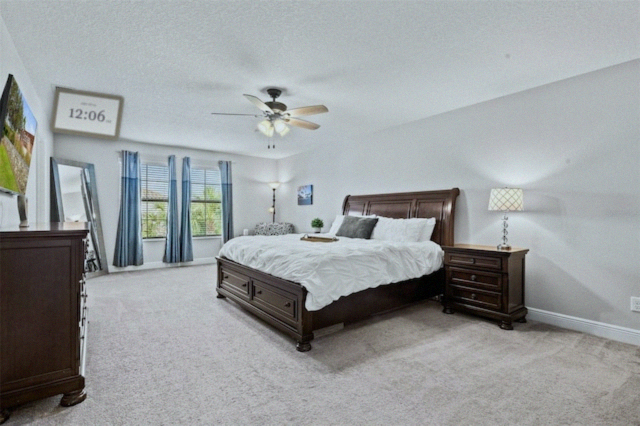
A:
12,06
